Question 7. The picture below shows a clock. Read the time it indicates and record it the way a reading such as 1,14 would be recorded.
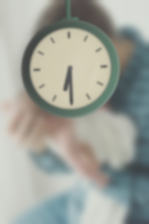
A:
6,30
